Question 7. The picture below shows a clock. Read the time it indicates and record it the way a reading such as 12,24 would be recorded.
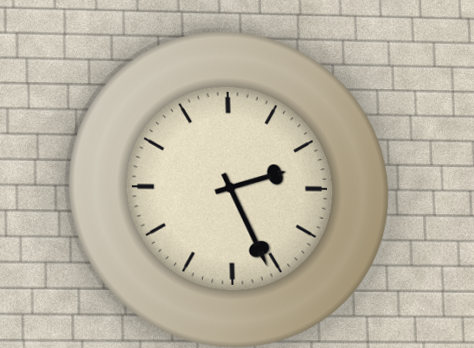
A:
2,26
